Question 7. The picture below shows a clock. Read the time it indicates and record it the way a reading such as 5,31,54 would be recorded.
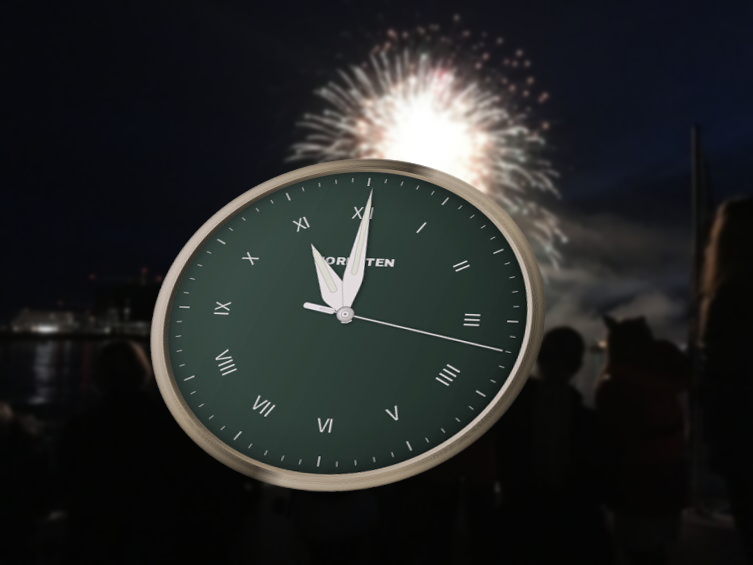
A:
11,00,17
